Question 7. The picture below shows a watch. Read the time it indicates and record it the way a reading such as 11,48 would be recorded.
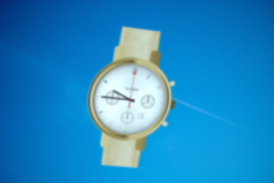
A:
9,45
